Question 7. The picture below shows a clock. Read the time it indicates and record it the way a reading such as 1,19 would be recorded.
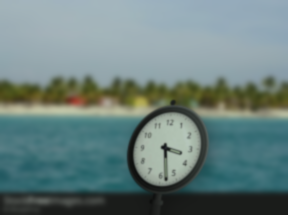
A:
3,28
